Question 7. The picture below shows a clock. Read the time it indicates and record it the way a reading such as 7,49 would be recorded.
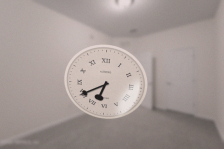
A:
6,40
